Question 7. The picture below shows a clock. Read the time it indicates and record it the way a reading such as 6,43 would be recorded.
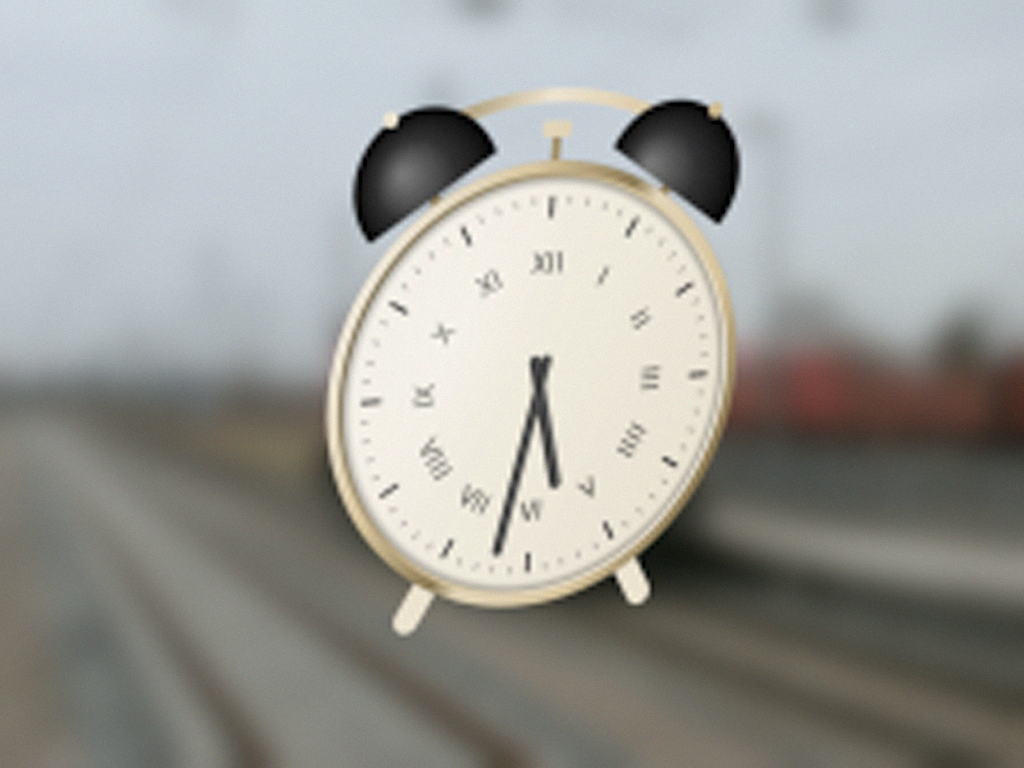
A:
5,32
